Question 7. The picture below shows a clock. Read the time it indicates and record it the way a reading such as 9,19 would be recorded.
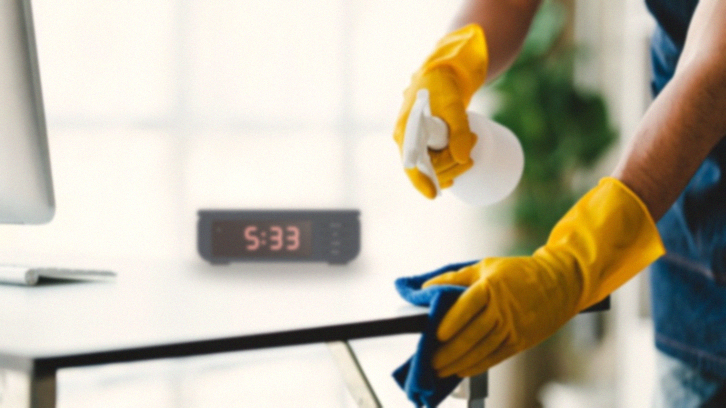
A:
5,33
